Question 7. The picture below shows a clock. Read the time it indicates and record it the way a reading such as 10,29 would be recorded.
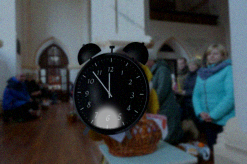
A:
11,53
